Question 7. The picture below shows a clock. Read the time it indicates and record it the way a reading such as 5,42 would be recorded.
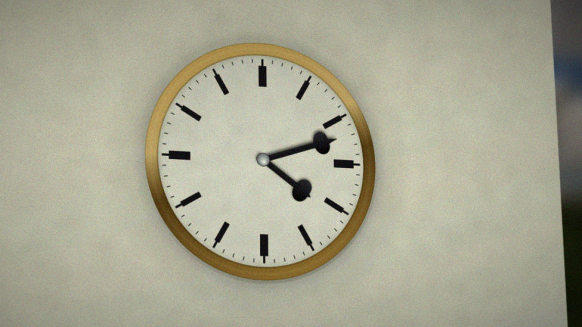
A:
4,12
